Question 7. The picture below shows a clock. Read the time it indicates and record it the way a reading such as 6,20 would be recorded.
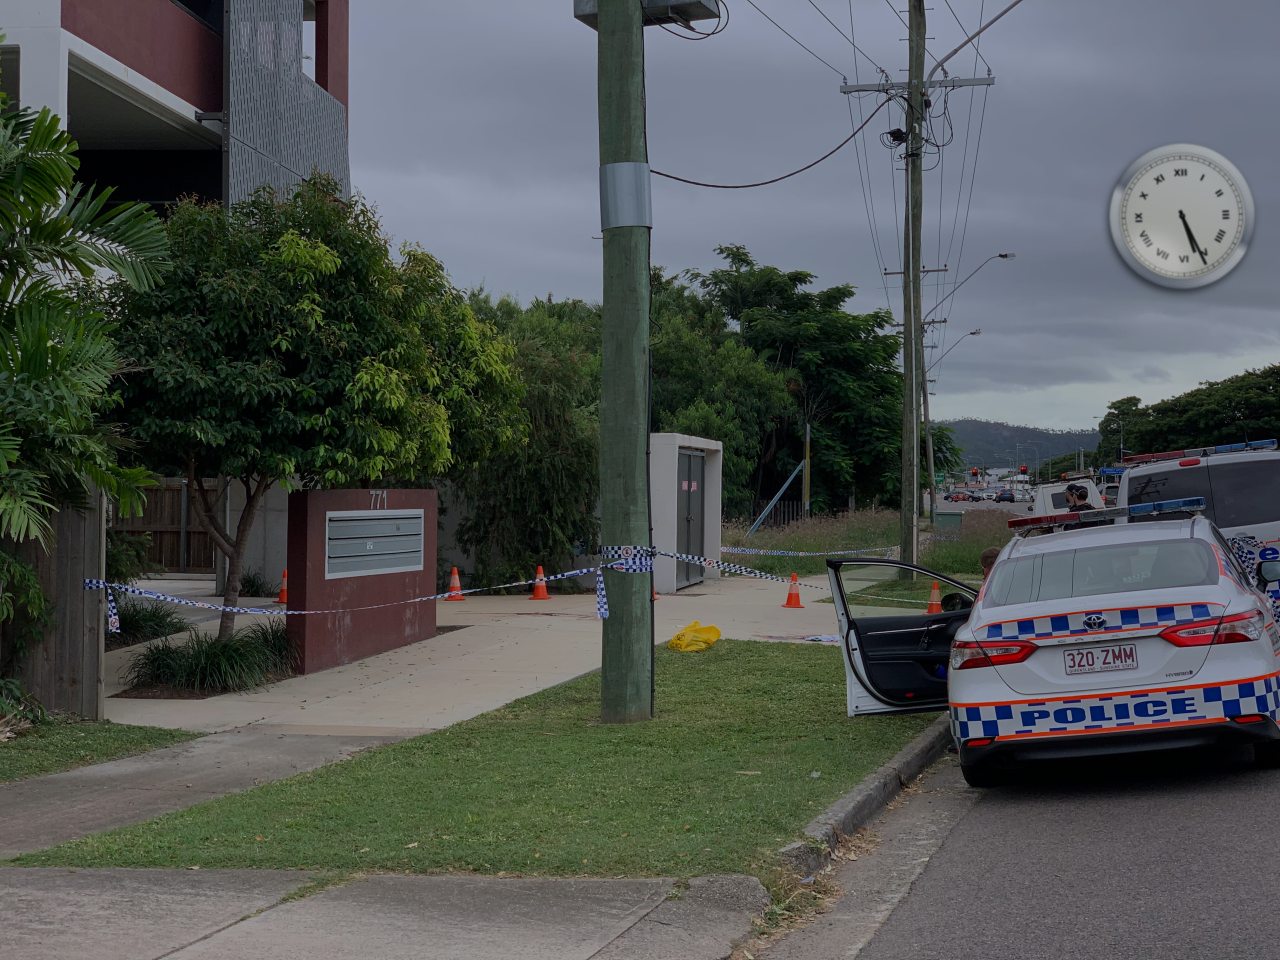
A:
5,26
